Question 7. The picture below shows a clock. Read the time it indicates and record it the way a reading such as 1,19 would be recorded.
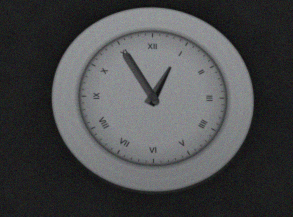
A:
12,55
